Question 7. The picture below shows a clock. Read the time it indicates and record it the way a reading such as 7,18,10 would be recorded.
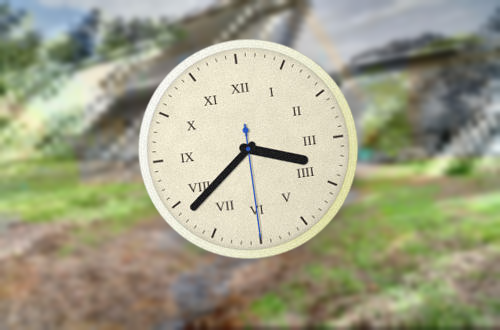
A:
3,38,30
